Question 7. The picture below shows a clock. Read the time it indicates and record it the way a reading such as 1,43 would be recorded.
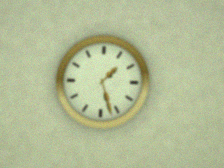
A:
1,27
